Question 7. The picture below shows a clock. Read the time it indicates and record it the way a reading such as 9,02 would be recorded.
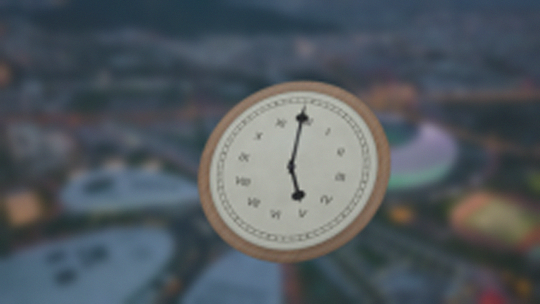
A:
4,59
